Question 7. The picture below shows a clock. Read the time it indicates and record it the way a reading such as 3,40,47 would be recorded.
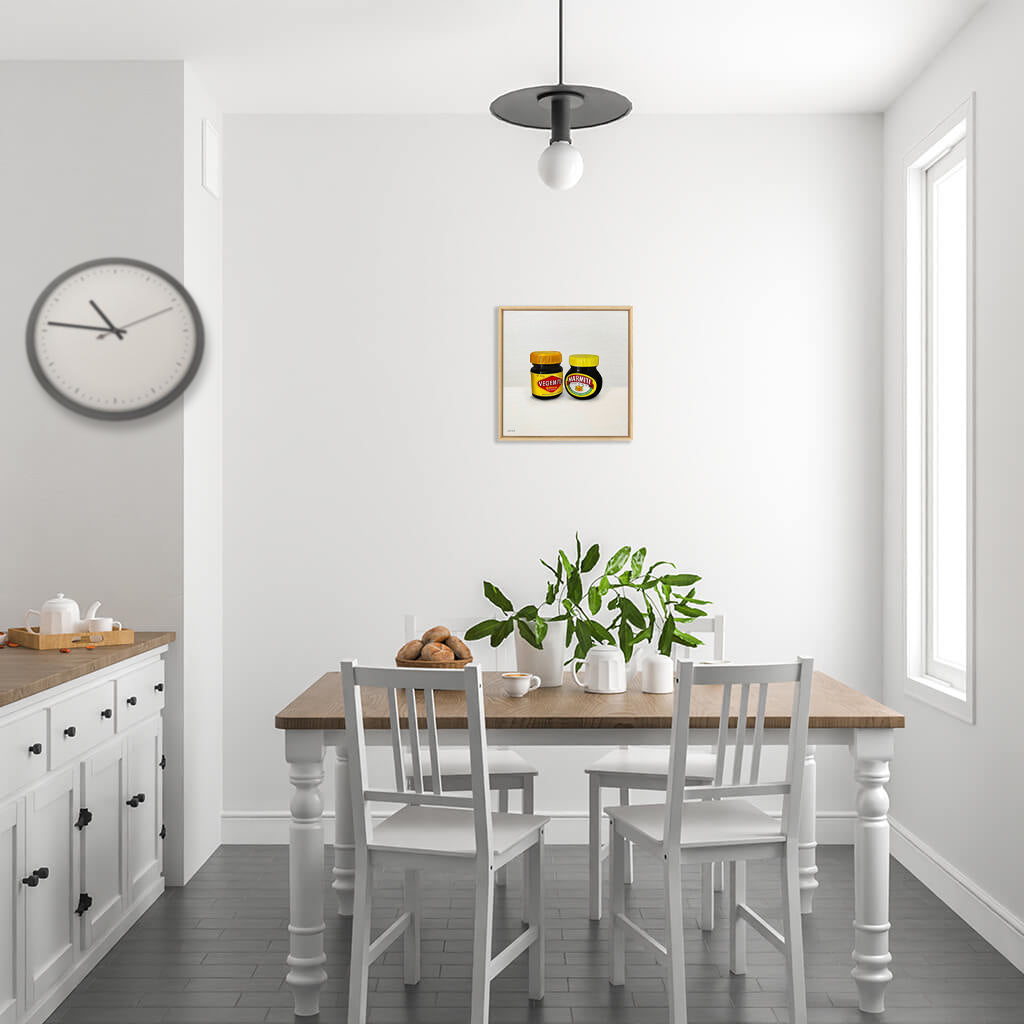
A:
10,46,11
